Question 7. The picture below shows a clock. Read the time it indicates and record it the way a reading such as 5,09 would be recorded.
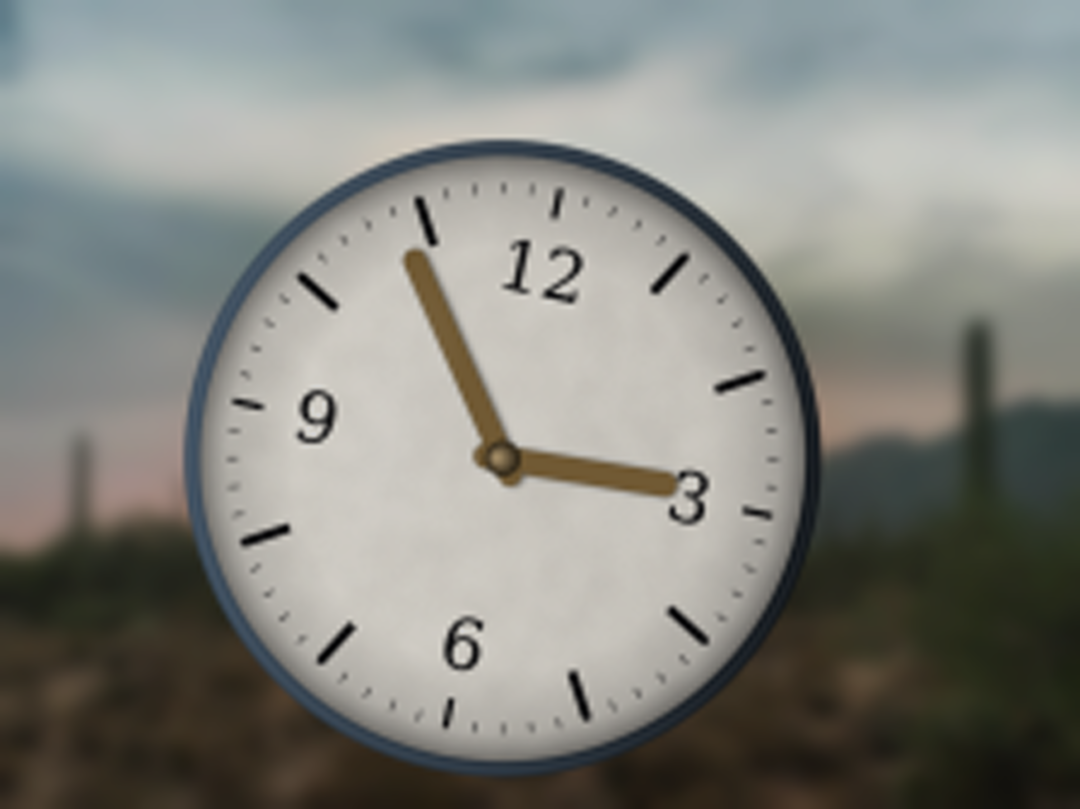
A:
2,54
